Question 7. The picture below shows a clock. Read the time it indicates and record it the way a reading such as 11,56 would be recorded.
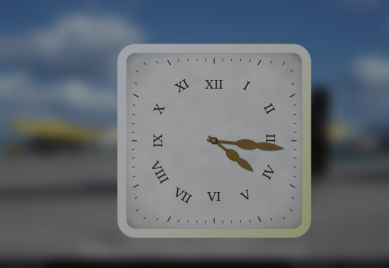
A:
4,16
